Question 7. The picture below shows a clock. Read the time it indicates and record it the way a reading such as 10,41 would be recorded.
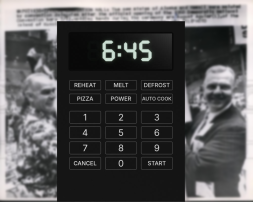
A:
6,45
